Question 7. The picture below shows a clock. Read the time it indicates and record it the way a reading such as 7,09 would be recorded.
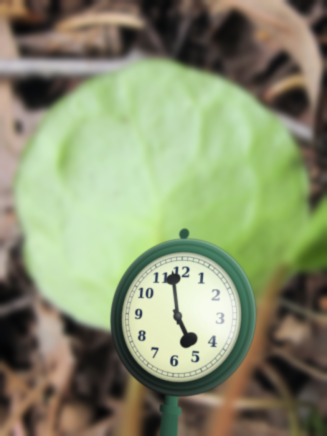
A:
4,58
